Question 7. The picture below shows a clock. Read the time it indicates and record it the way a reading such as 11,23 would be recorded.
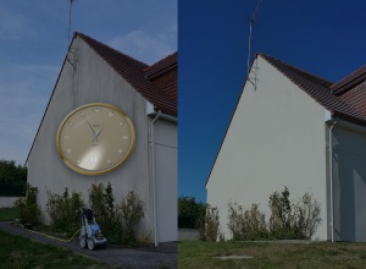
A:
12,55
